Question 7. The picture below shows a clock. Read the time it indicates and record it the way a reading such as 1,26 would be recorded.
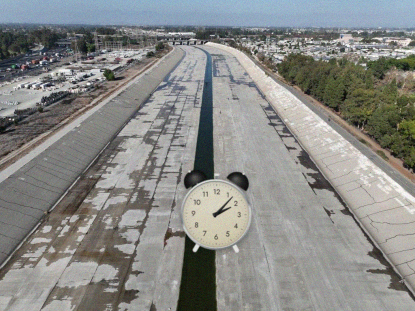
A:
2,07
